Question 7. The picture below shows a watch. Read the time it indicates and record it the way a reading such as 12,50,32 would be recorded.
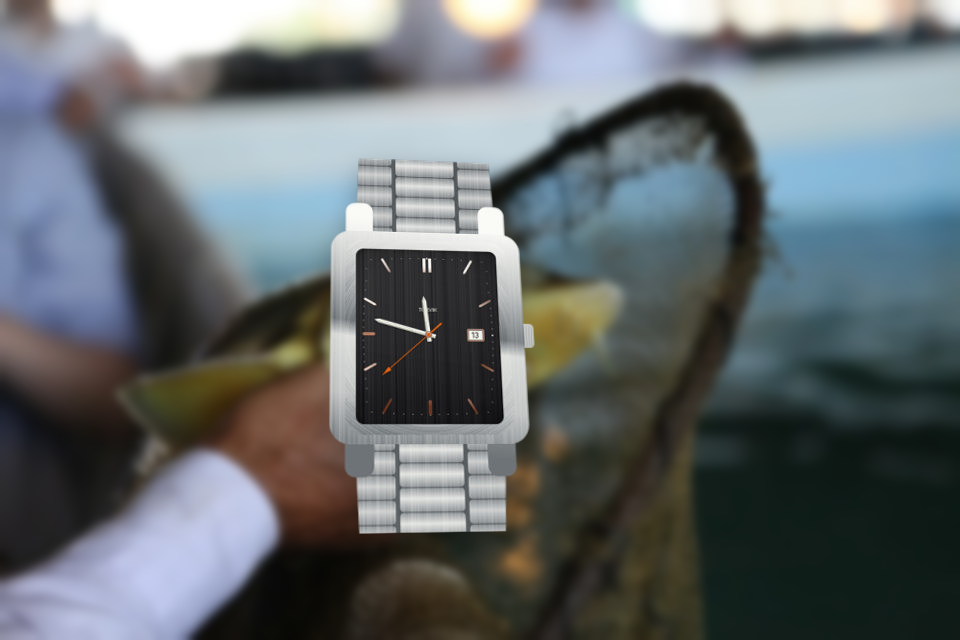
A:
11,47,38
